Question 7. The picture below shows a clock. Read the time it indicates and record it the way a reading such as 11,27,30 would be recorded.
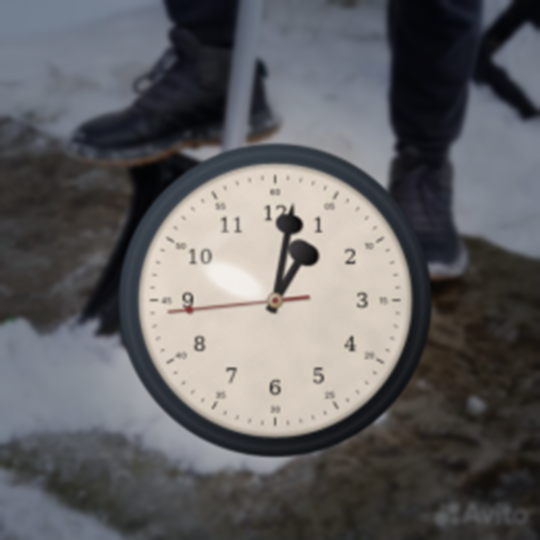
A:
1,01,44
